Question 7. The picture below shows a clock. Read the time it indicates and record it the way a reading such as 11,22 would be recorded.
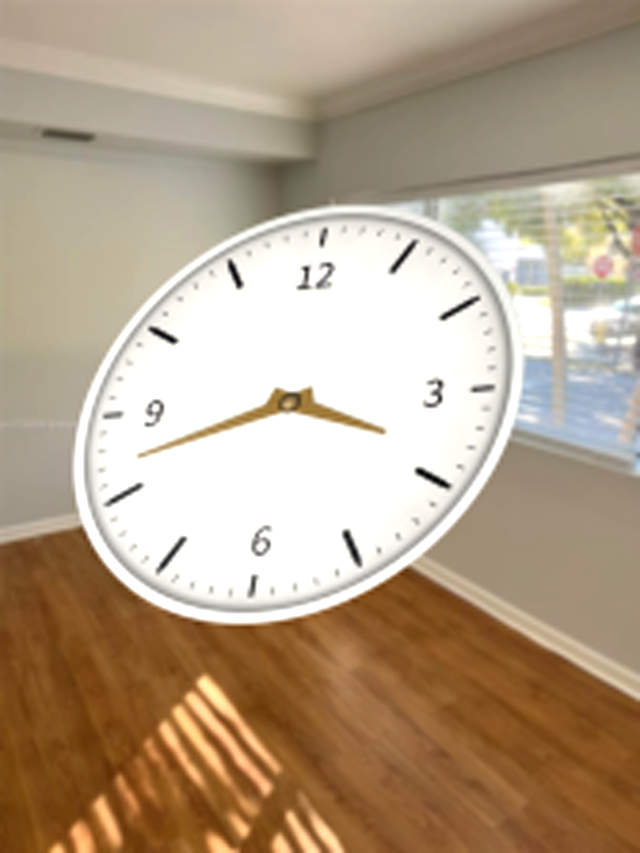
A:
3,42
